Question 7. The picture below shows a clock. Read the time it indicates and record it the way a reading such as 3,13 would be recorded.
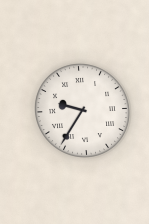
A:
9,36
